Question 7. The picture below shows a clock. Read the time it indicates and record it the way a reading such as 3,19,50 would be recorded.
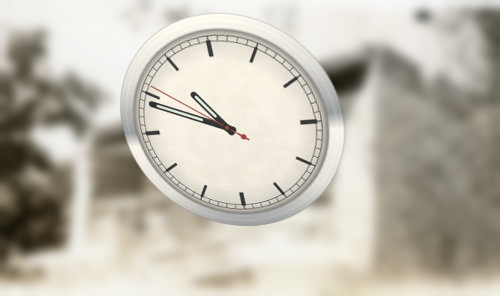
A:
10,48,51
